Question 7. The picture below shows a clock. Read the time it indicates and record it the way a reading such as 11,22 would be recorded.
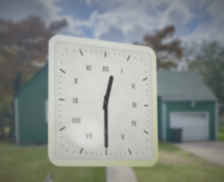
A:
12,30
